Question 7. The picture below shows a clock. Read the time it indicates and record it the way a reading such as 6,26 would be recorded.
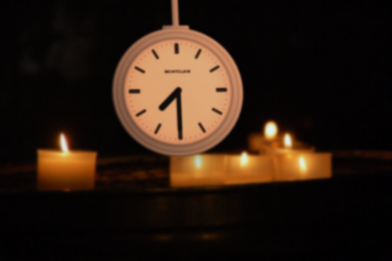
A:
7,30
